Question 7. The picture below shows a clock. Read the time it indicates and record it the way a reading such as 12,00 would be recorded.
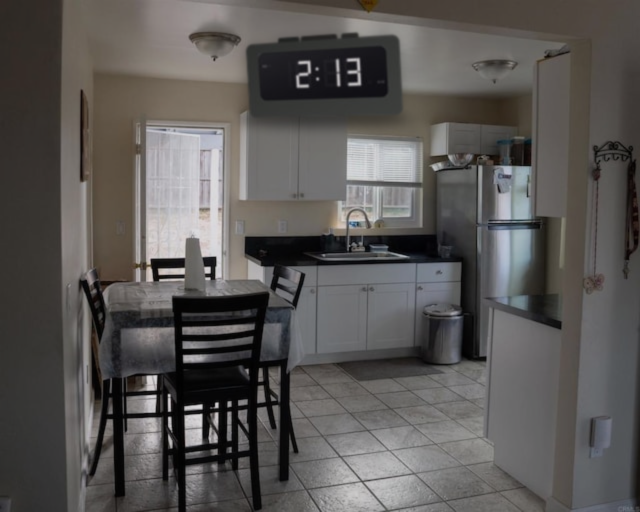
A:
2,13
